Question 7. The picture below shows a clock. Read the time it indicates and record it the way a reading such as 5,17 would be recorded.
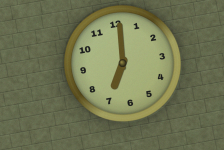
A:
7,01
